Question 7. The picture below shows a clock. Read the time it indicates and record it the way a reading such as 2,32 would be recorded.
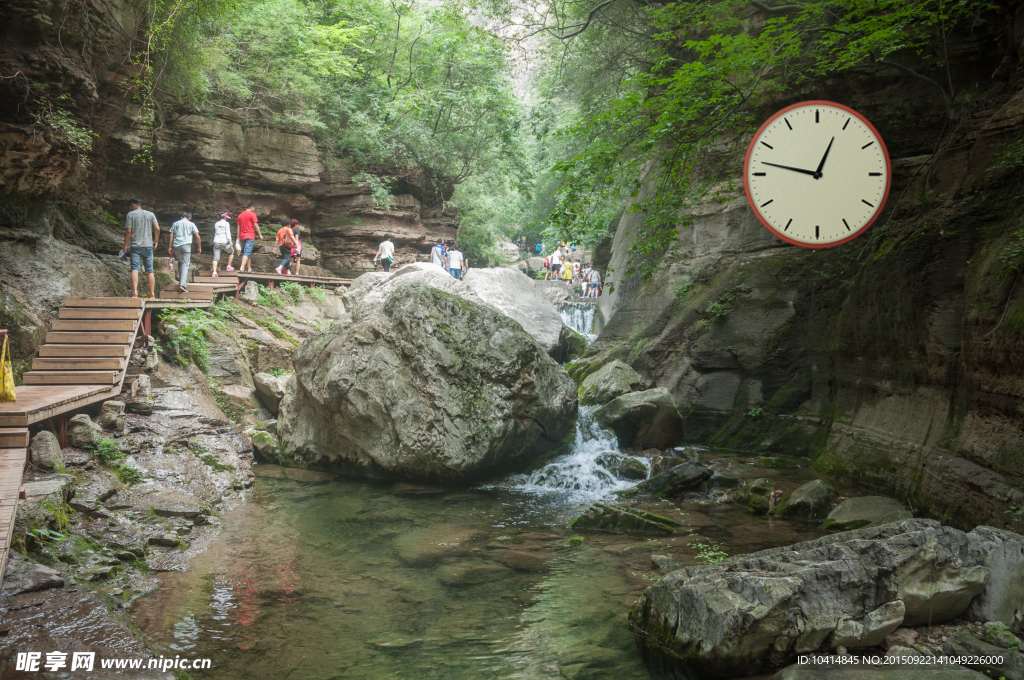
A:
12,47
